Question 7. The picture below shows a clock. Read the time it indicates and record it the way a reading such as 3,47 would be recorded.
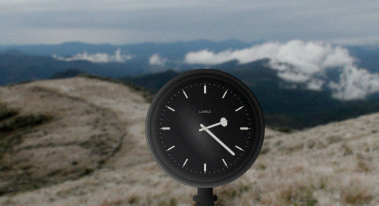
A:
2,22
